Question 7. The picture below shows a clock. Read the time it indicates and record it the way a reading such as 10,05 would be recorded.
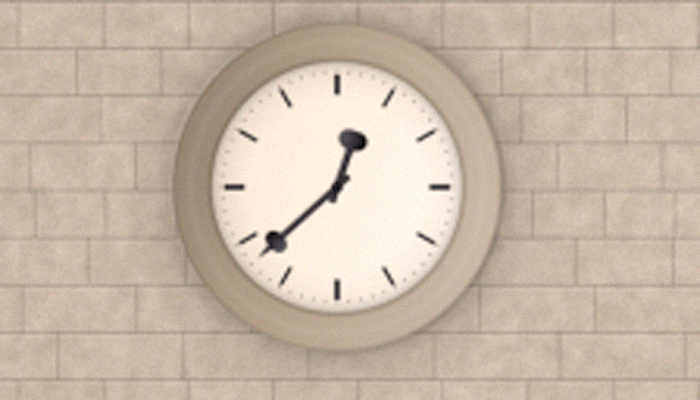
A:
12,38
